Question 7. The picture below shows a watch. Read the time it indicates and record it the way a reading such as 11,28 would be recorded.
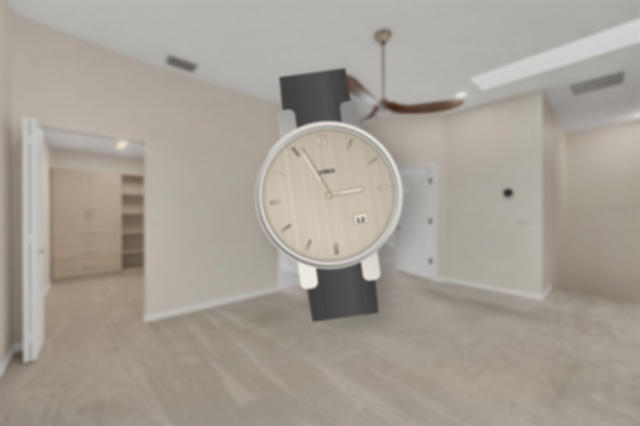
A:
2,56
